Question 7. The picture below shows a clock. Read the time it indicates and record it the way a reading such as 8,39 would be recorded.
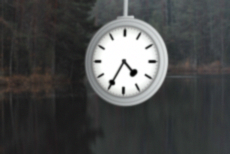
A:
4,35
